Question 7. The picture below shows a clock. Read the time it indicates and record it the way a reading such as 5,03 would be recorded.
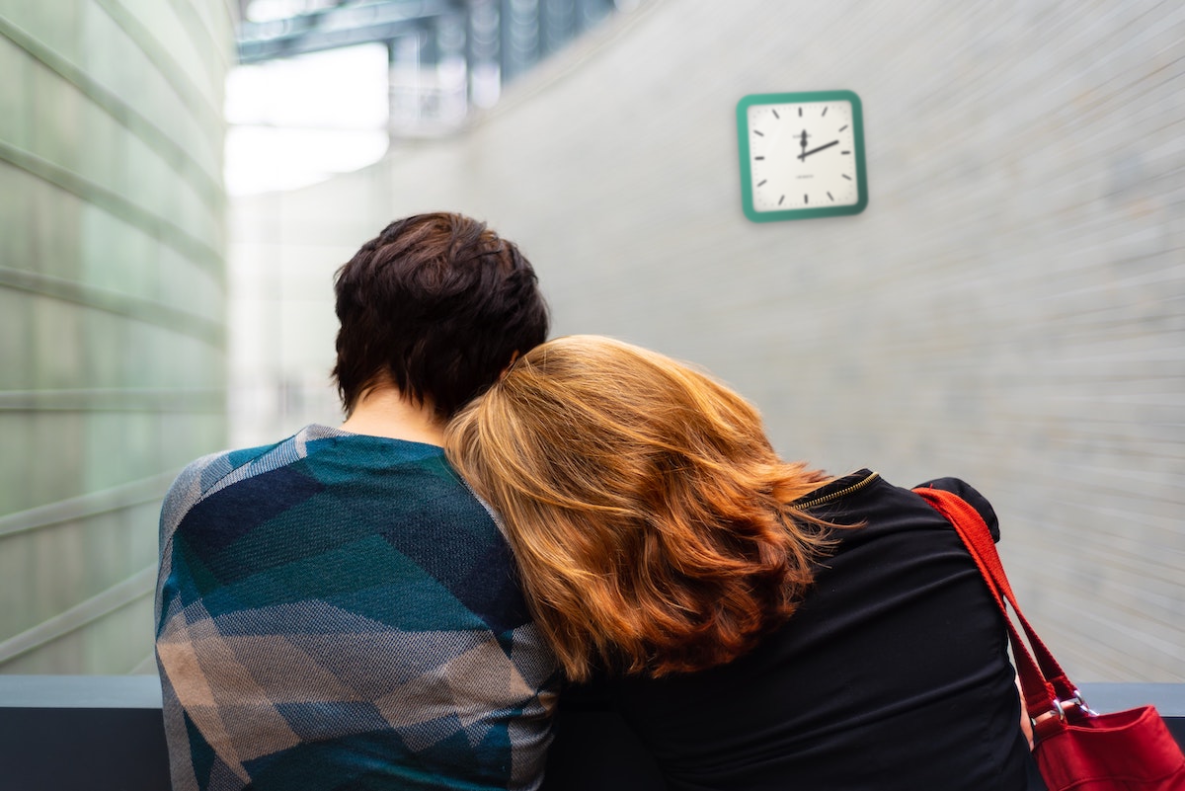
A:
12,12
